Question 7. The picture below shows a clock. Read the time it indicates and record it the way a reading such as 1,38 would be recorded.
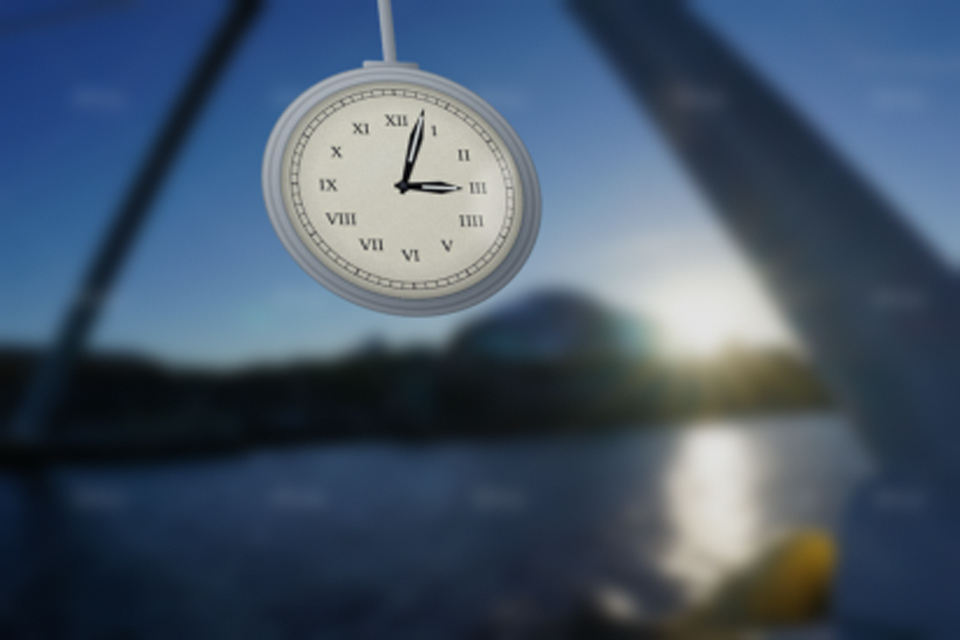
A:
3,03
